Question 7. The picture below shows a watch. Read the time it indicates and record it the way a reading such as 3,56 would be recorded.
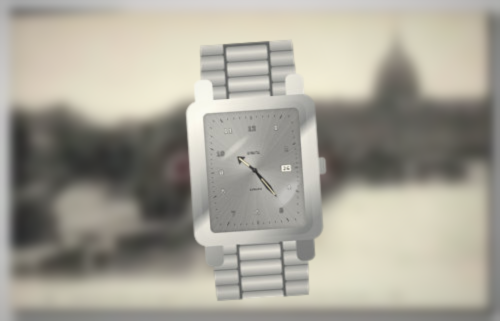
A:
10,24
